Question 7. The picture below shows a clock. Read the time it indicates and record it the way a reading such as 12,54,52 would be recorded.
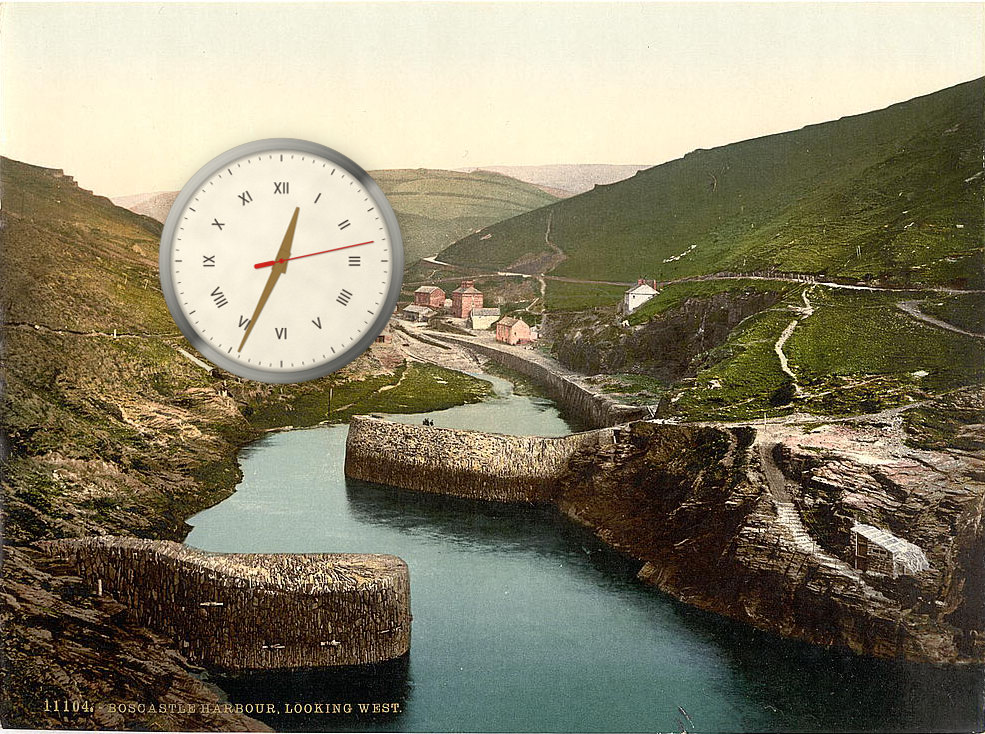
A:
12,34,13
